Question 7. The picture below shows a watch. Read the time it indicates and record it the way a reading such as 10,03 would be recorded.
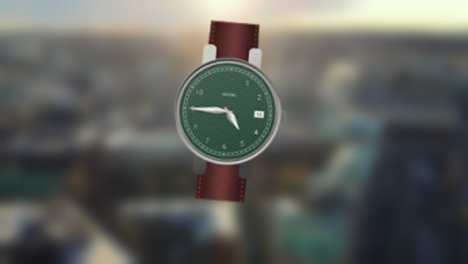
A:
4,45
